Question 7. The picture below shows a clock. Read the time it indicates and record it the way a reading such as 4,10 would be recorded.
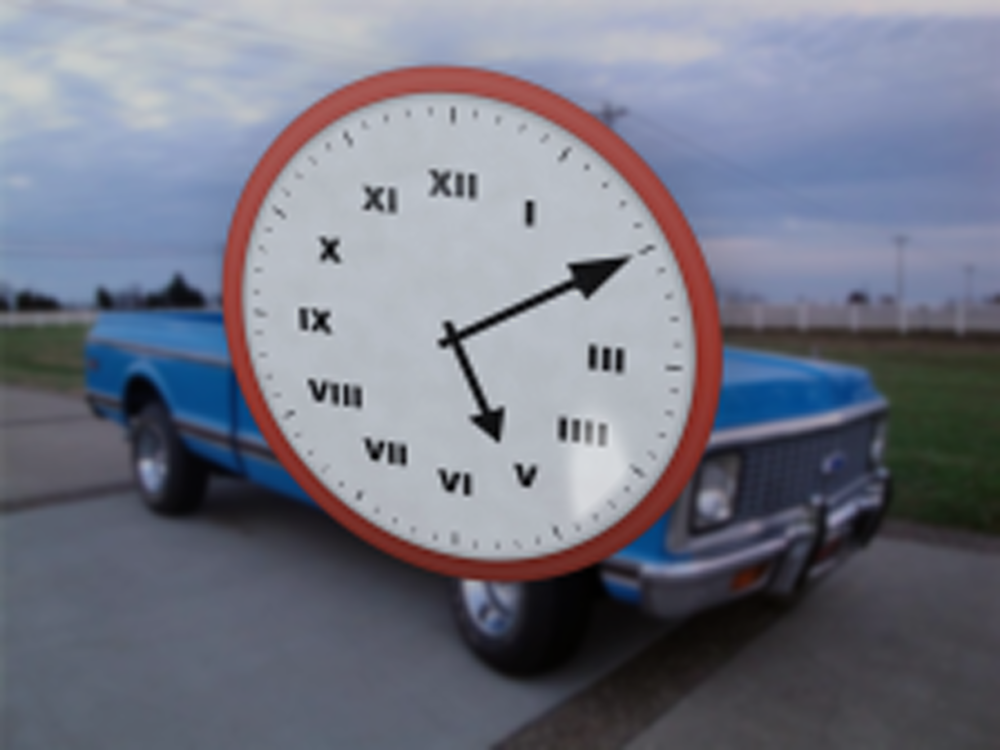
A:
5,10
